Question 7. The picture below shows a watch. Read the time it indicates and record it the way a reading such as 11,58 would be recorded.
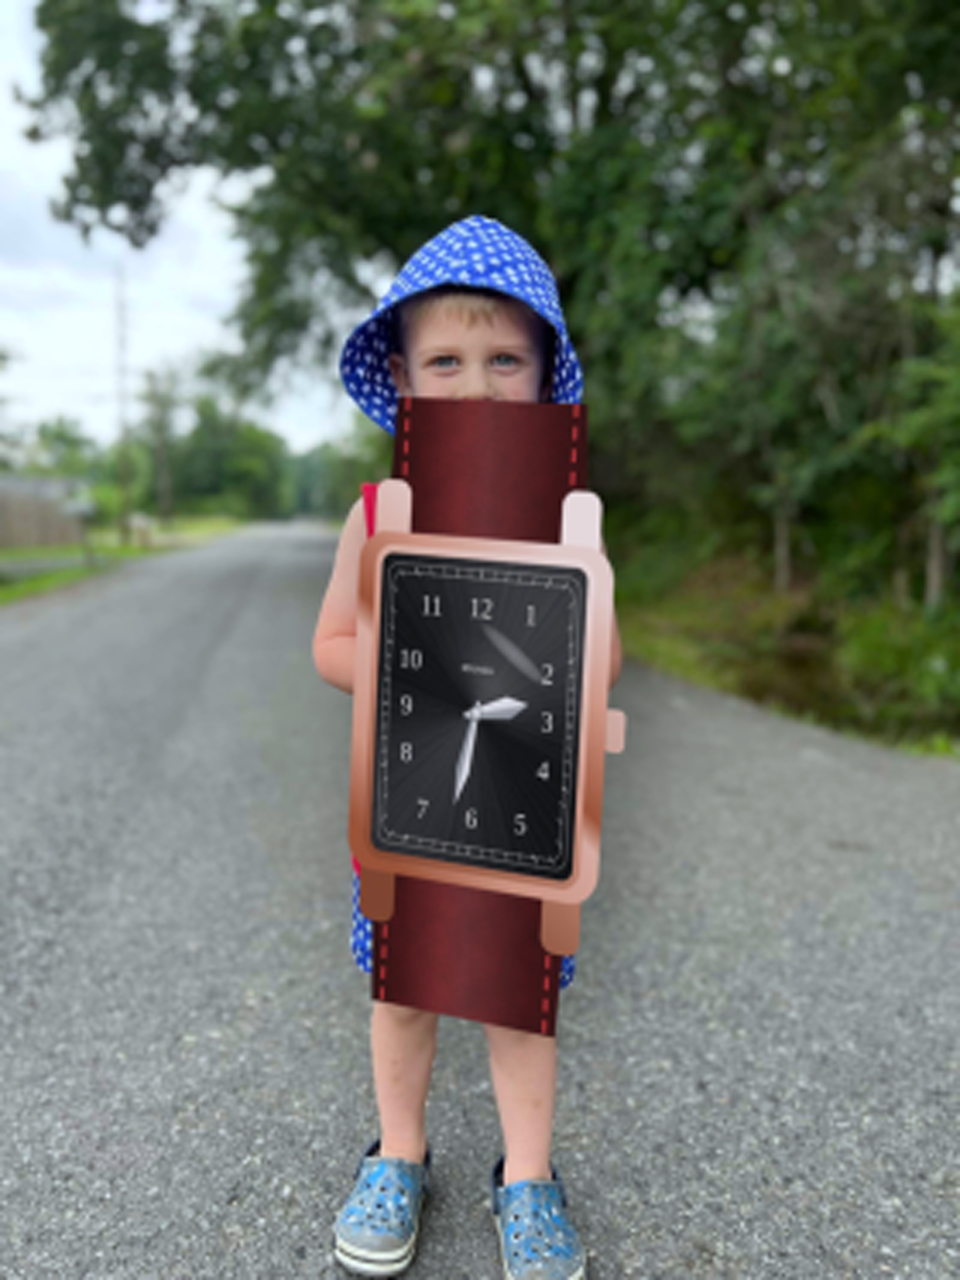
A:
2,32
